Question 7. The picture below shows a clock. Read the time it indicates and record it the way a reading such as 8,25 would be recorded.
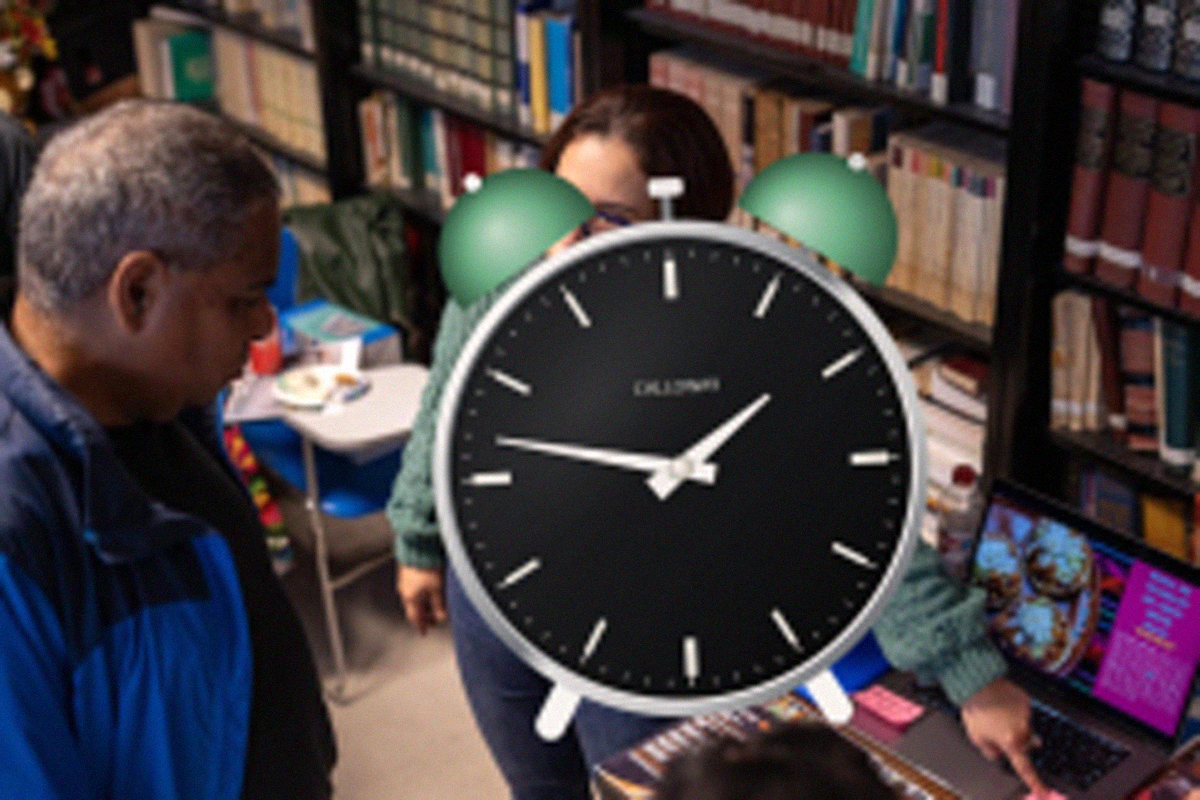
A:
1,47
